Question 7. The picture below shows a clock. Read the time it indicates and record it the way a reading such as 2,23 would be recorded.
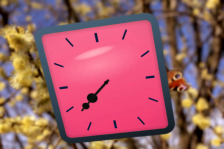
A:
7,38
